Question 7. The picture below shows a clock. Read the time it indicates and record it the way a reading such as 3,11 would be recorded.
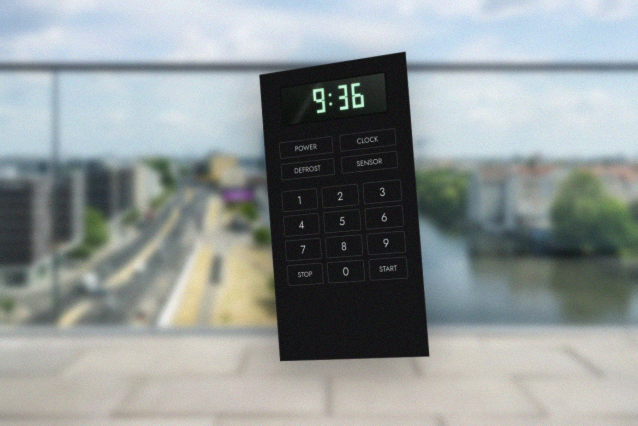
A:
9,36
